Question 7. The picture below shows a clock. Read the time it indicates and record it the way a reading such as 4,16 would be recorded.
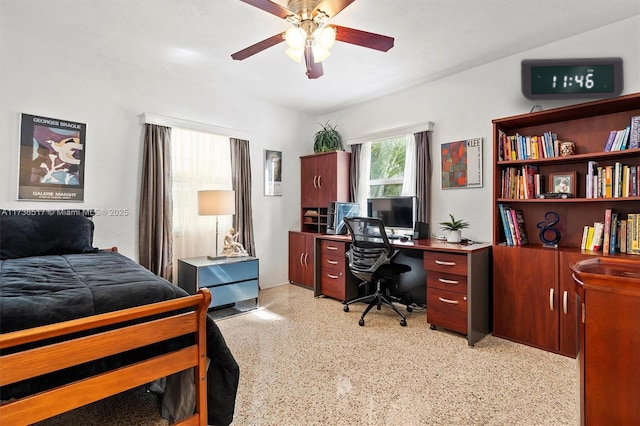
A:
11,46
